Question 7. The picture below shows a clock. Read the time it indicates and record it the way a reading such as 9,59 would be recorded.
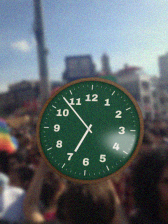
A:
6,53
